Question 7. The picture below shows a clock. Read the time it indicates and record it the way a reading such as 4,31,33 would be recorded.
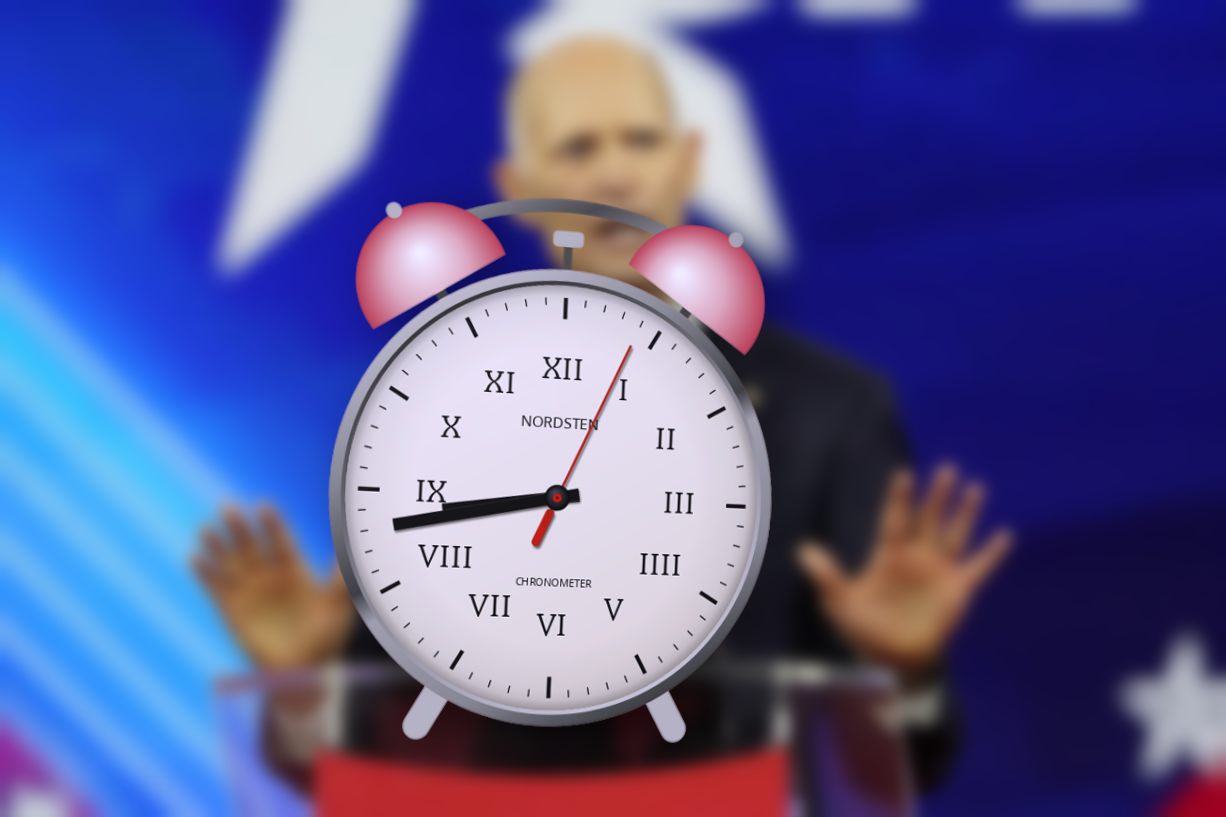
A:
8,43,04
